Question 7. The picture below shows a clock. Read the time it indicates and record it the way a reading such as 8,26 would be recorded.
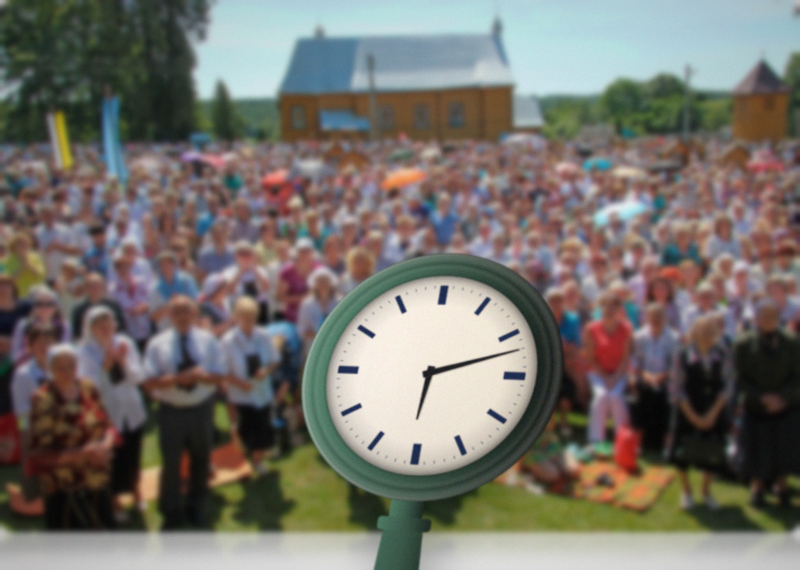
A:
6,12
